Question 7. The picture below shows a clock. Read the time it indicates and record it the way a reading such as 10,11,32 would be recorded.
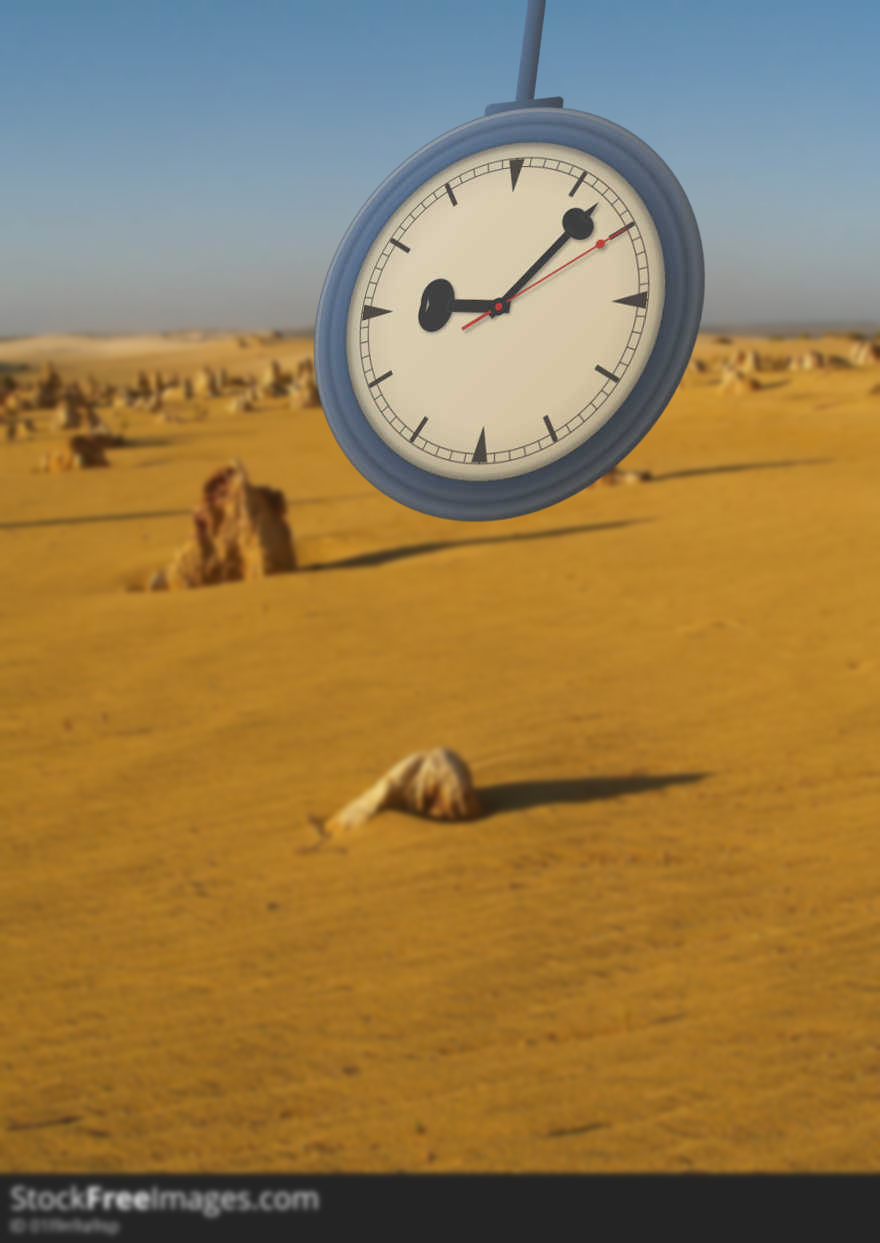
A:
9,07,10
